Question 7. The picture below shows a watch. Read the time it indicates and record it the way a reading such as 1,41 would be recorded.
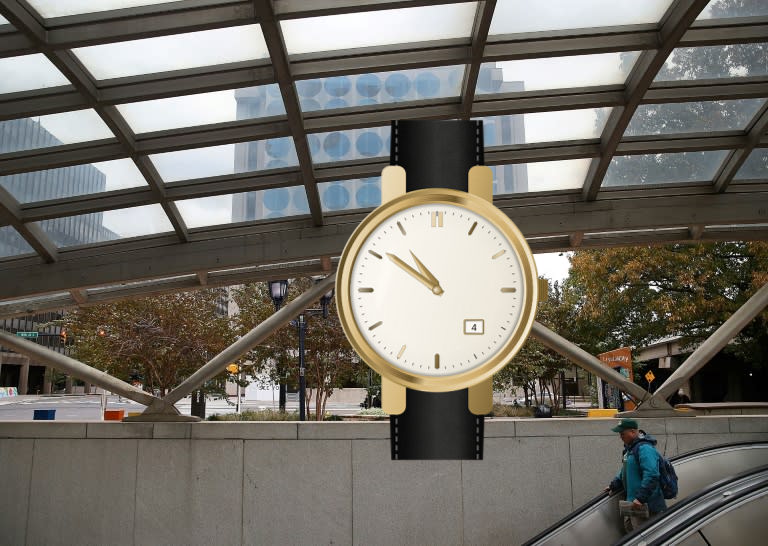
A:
10,51
